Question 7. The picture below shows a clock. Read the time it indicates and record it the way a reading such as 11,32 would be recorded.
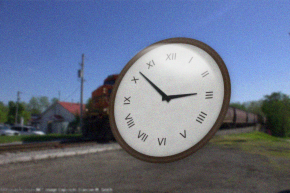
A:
2,52
